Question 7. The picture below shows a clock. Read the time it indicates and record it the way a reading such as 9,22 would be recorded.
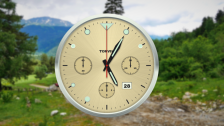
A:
5,05
